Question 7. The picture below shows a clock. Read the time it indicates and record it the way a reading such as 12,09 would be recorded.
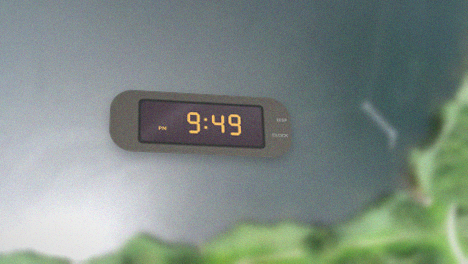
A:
9,49
